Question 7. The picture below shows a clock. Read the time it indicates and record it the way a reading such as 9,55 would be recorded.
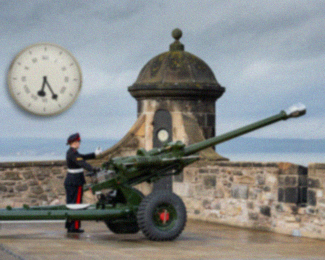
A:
6,25
